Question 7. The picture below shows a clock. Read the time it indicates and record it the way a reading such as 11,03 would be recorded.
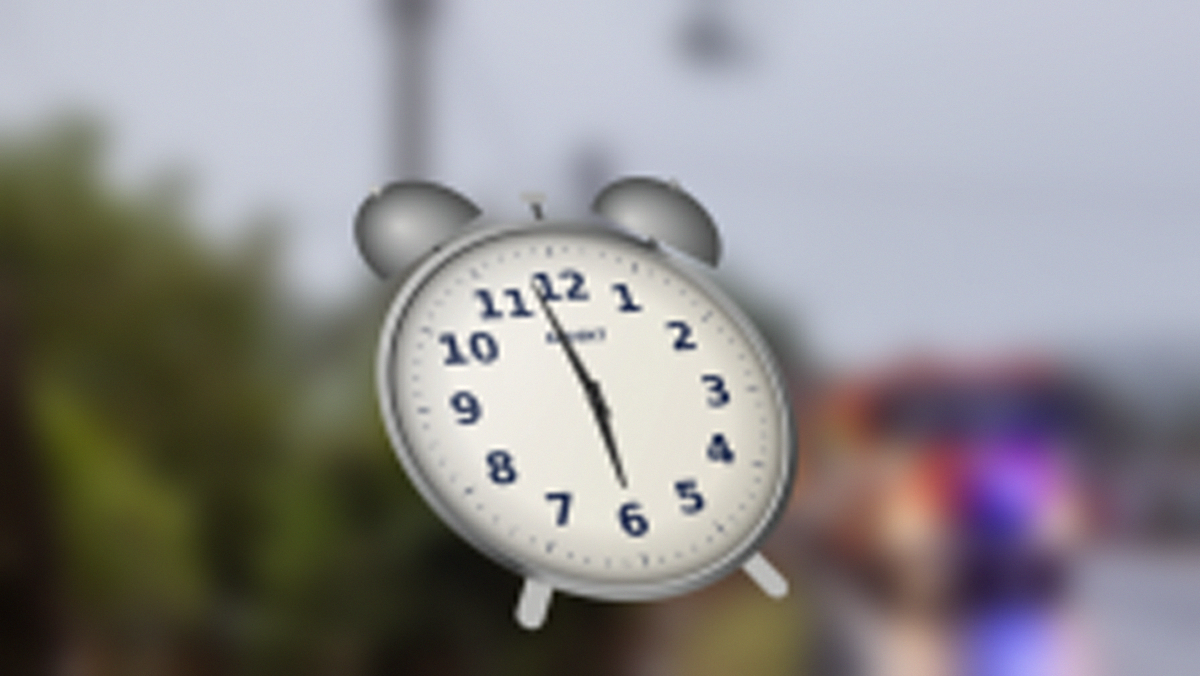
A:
5,58
